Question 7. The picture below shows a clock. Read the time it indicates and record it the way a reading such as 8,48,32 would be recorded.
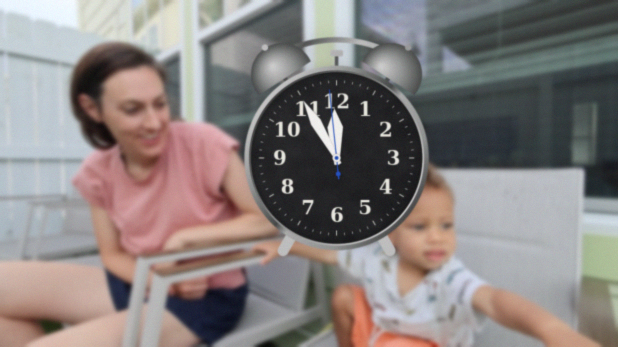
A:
11,54,59
